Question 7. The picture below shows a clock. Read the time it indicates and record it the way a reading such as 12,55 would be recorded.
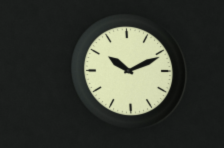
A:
10,11
